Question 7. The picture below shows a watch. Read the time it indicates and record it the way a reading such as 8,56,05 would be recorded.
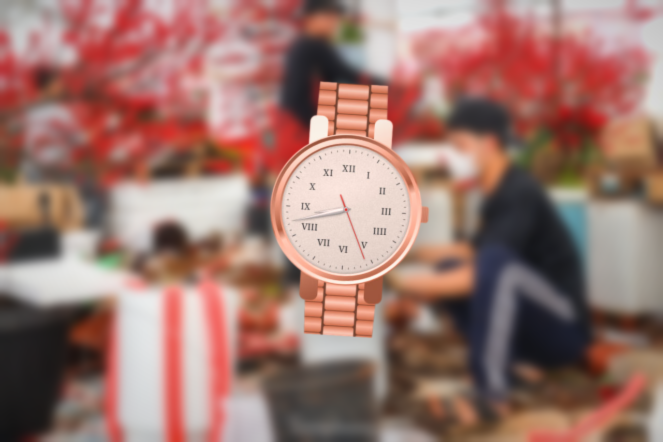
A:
8,42,26
